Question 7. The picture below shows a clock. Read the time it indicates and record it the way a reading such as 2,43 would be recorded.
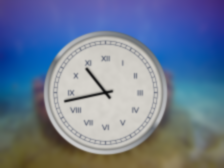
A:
10,43
